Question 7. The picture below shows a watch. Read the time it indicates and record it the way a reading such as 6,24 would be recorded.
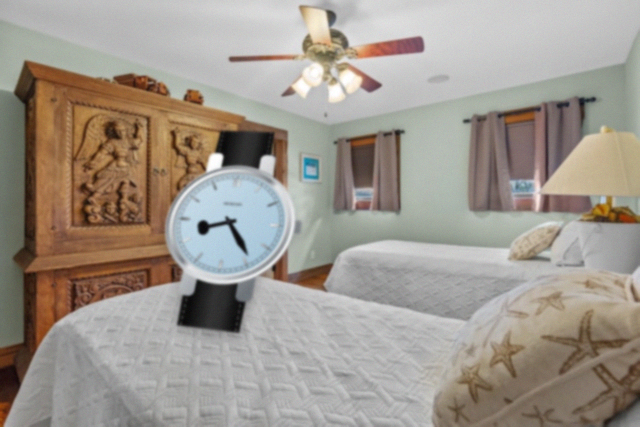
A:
8,24
